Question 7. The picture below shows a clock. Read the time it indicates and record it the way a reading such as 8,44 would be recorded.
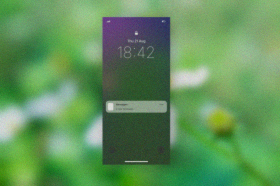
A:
18,42
